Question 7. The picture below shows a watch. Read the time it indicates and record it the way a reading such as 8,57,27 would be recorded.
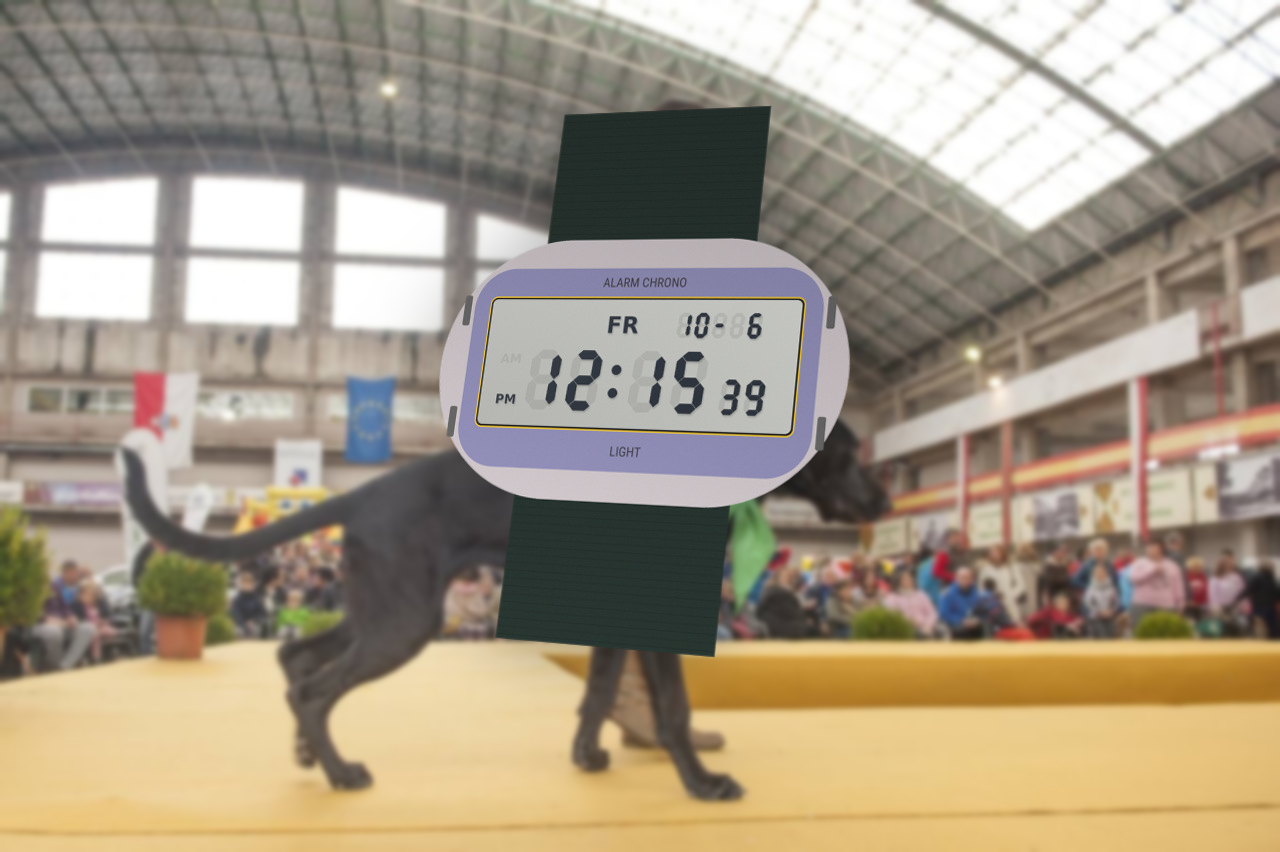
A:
12,15,39
